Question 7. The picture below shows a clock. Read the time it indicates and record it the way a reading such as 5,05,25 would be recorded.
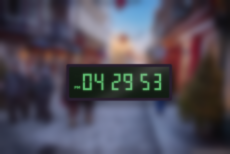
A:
4,29,53
